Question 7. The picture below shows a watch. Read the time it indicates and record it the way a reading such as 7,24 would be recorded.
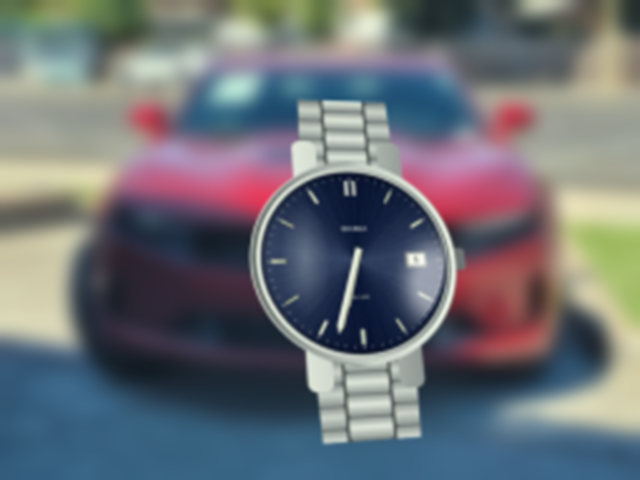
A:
6,33
